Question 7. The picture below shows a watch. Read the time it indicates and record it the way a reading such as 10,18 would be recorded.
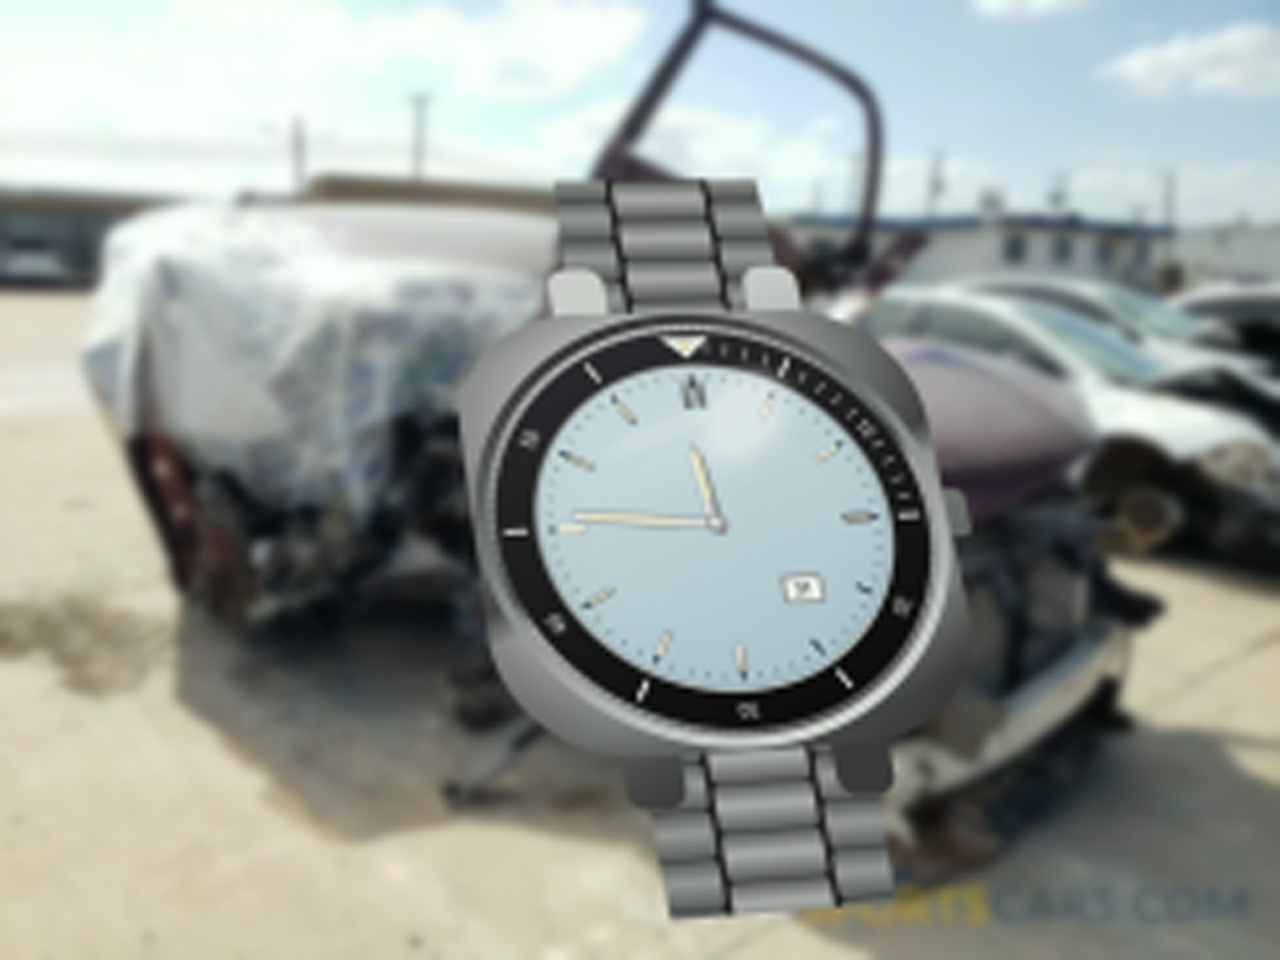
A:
11,46
